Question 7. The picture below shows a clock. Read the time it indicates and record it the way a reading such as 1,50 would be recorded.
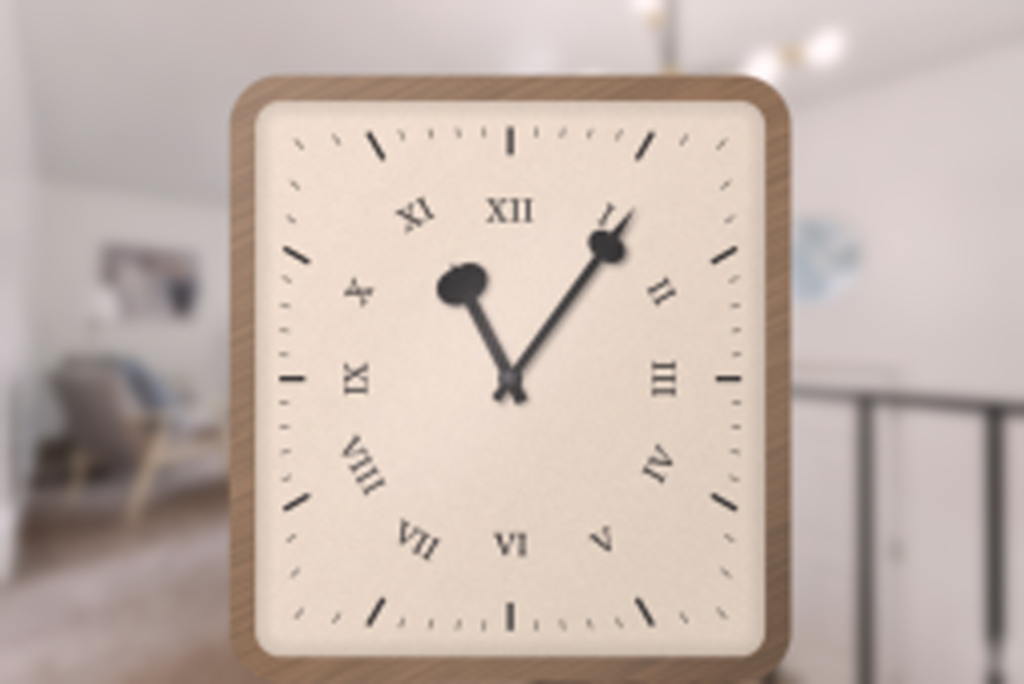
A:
11,06
